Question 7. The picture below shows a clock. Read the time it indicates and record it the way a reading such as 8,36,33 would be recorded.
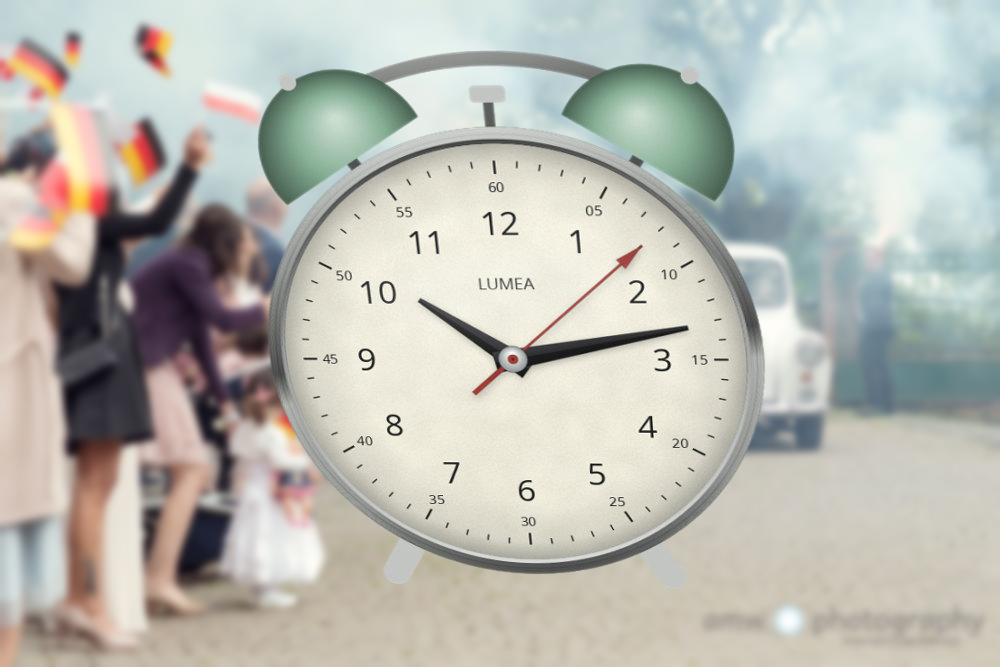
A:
10,13,08
